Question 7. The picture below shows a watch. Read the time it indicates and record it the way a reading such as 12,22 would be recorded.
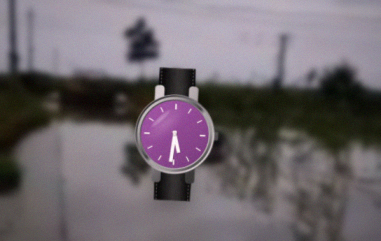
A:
5,31
